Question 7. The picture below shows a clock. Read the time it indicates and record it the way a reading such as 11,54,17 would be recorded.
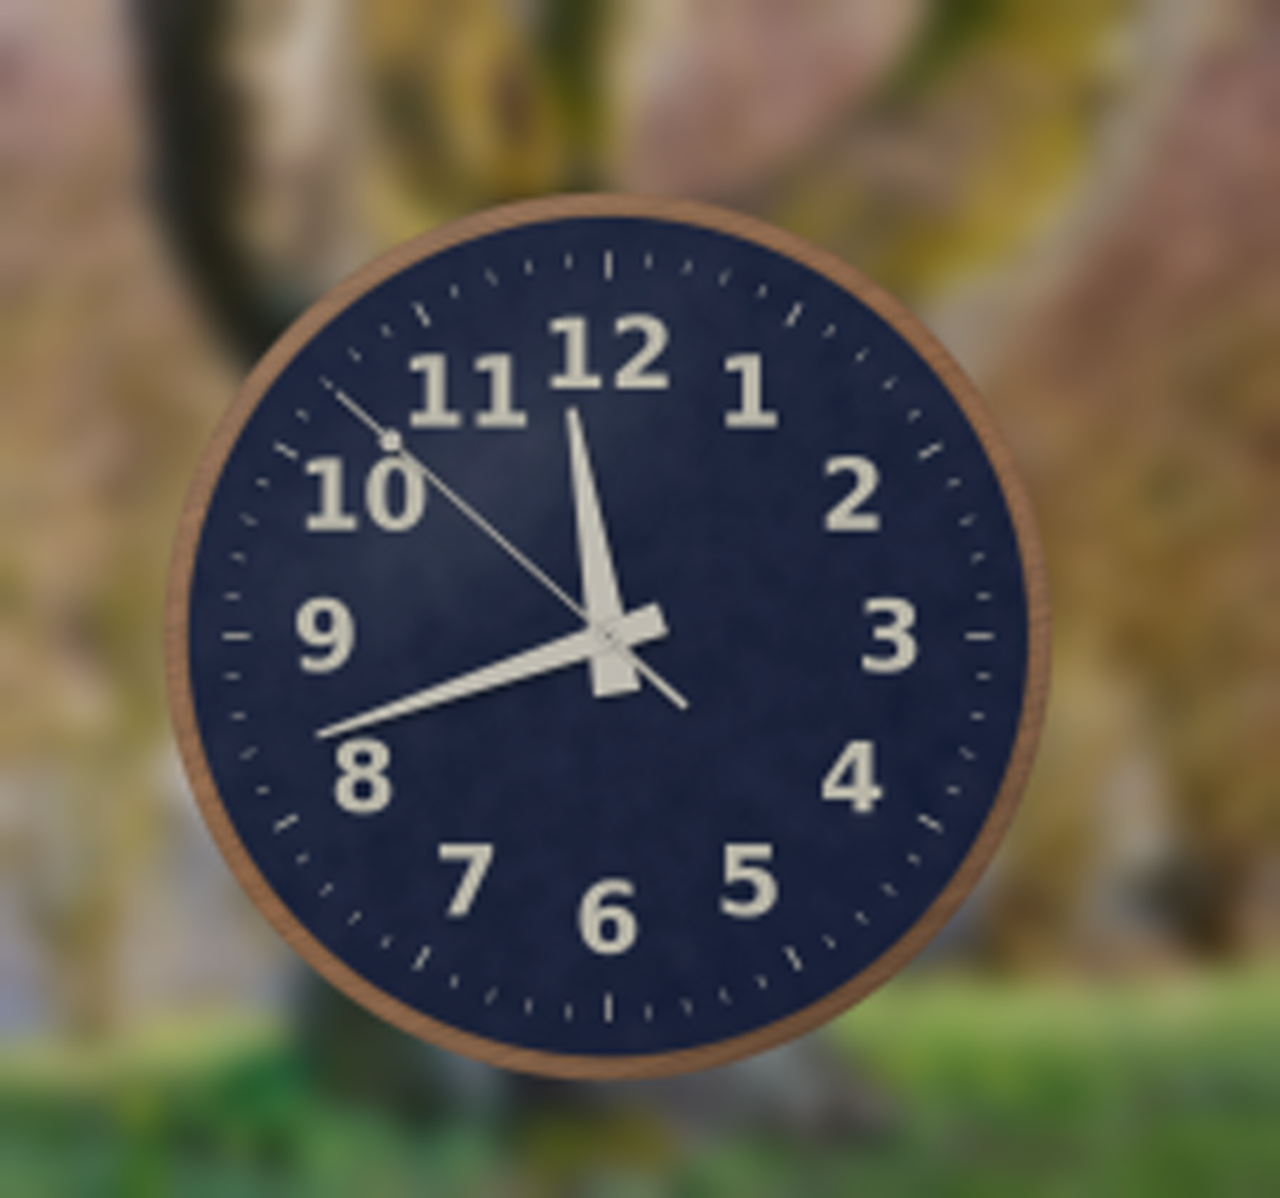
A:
11,41,52
